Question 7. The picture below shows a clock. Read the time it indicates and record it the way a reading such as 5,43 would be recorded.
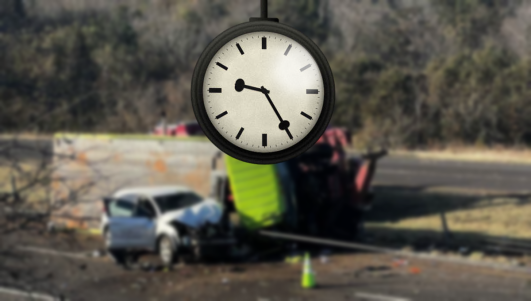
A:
9,25
